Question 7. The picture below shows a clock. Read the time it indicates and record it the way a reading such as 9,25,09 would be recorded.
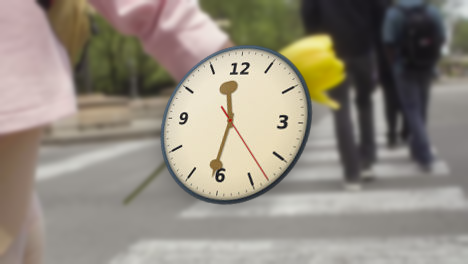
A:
11,31,23
